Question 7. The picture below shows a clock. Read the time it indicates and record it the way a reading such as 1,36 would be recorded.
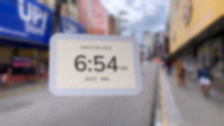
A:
6,54
